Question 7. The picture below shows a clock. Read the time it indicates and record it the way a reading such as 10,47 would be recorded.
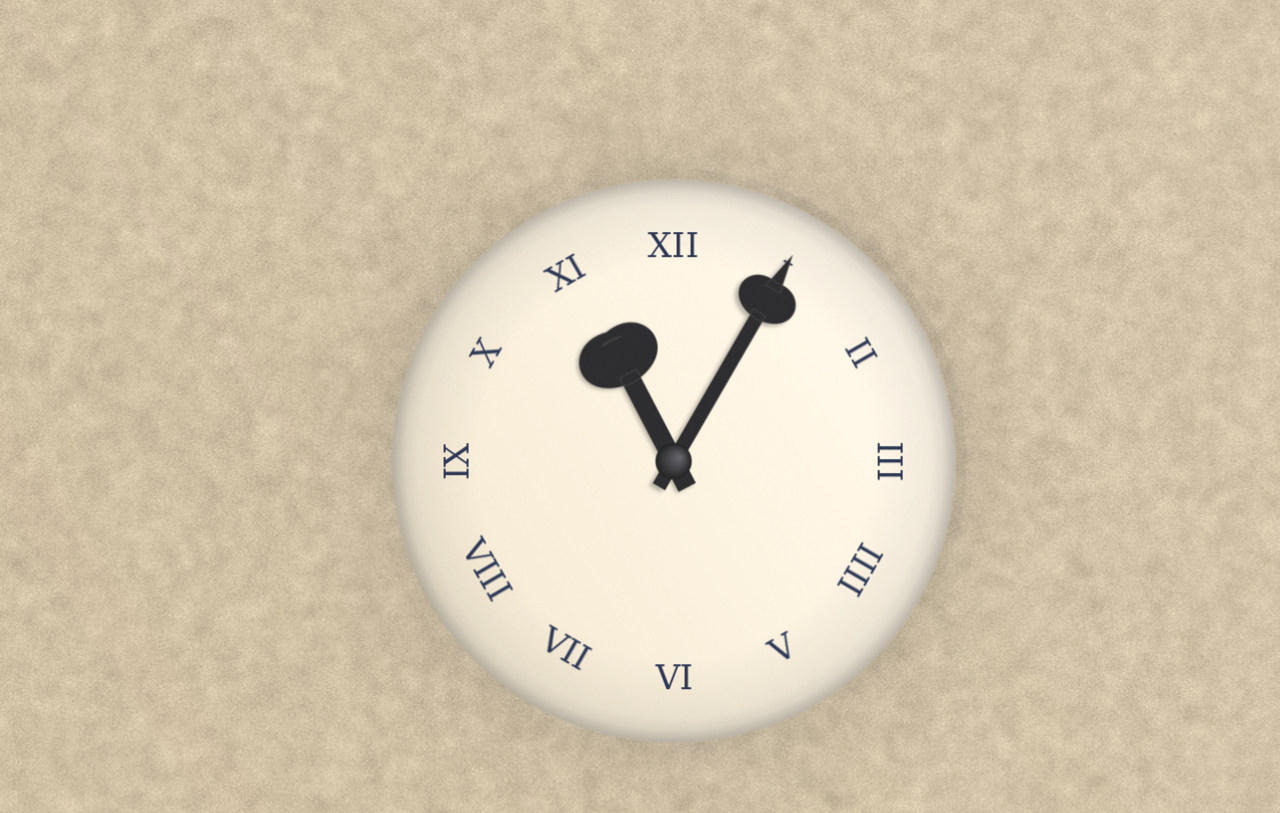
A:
11,05
